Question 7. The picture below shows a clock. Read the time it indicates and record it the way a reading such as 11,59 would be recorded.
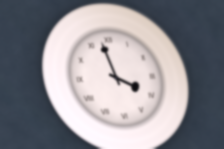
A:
3,58
